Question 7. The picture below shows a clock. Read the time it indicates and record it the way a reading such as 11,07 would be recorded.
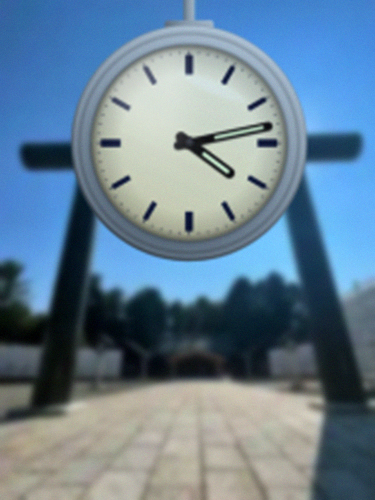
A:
4,13
